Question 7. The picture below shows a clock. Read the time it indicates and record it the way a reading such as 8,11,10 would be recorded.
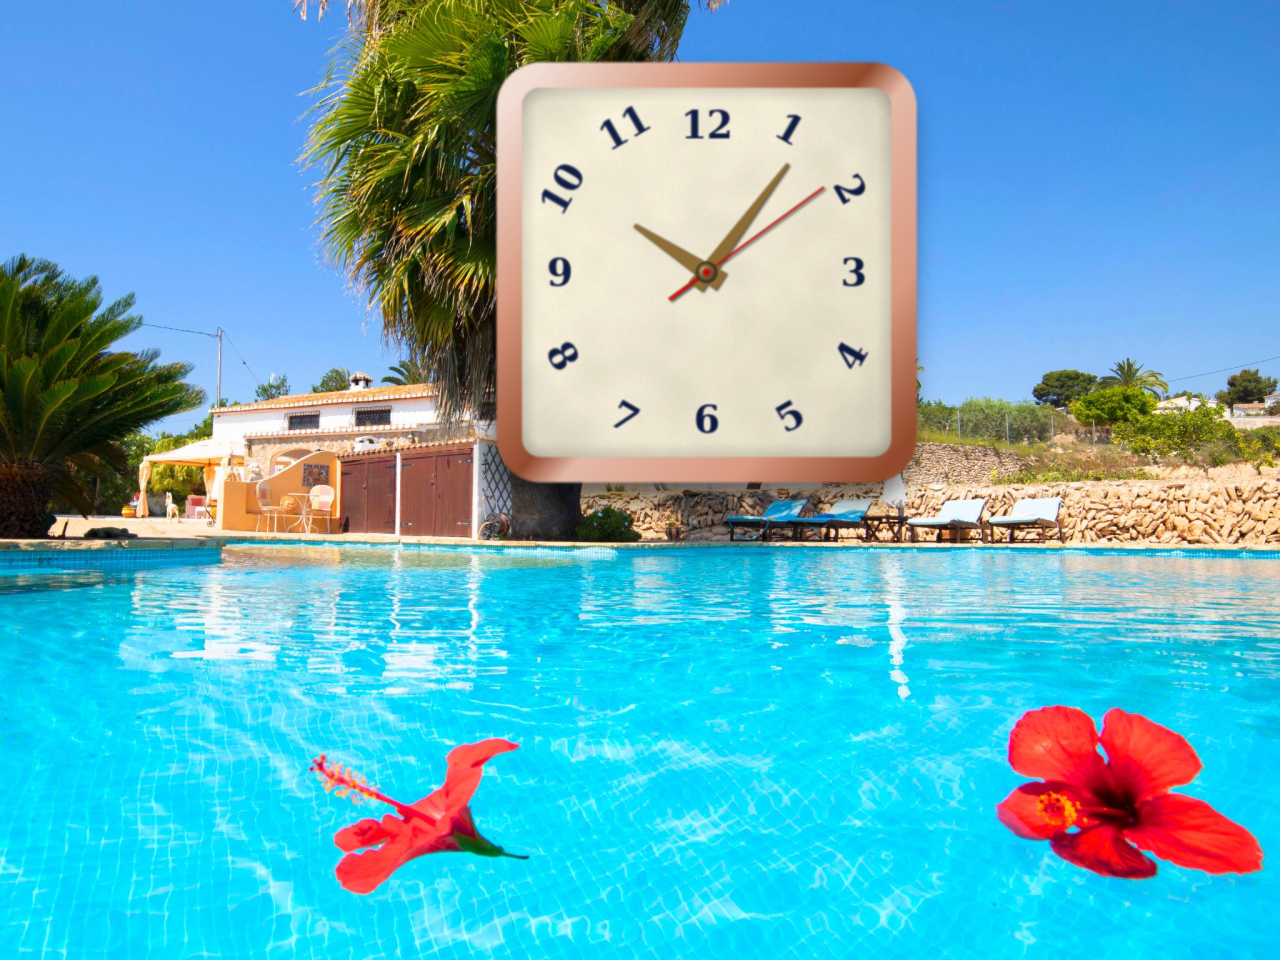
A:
10,06,09
